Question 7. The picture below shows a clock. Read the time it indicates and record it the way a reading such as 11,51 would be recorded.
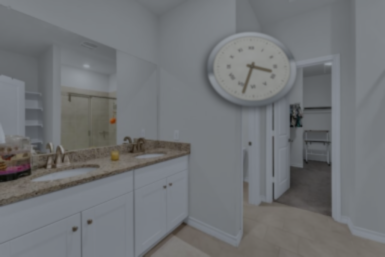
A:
3,33
